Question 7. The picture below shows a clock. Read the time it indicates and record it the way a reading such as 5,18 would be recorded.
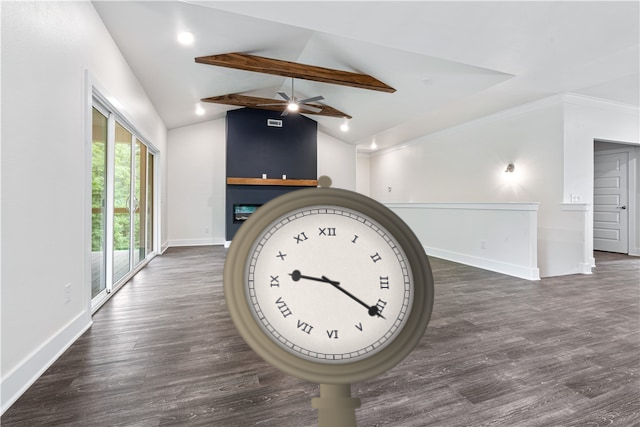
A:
9,21
